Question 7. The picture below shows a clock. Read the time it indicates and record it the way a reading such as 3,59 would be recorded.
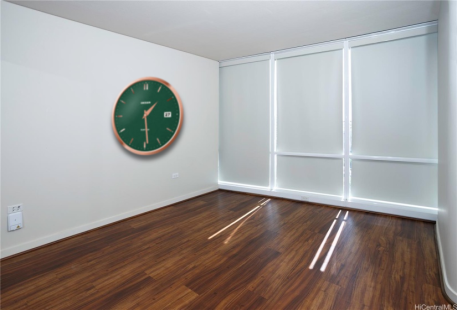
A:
1,29
